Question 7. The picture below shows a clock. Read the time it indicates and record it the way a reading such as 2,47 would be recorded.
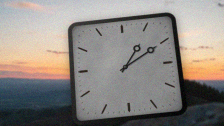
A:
1,10
